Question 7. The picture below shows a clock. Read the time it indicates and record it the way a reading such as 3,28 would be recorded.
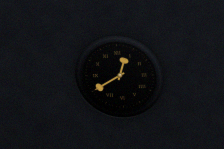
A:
12,40
